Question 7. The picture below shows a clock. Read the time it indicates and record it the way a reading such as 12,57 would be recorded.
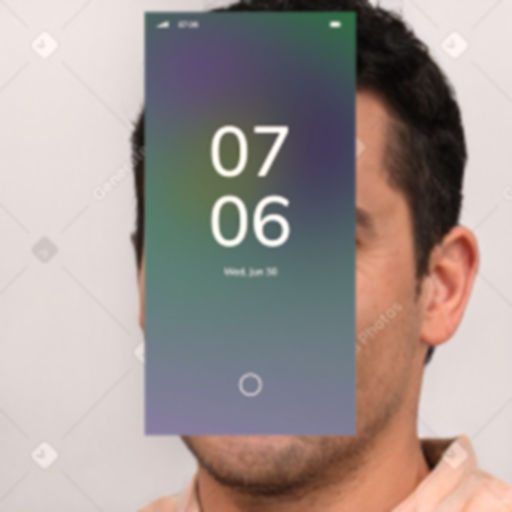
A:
7,06
